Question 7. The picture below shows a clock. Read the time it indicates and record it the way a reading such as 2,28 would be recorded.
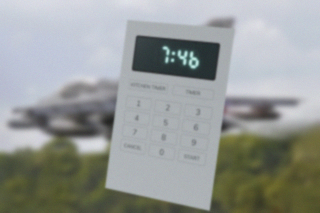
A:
7,46
